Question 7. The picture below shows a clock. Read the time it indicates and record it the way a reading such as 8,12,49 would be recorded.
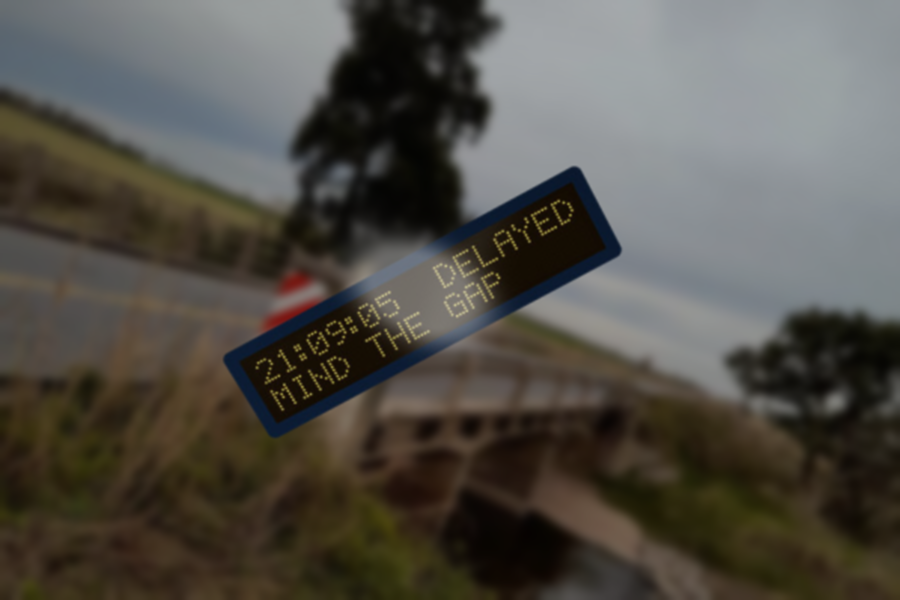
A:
21,09,05
